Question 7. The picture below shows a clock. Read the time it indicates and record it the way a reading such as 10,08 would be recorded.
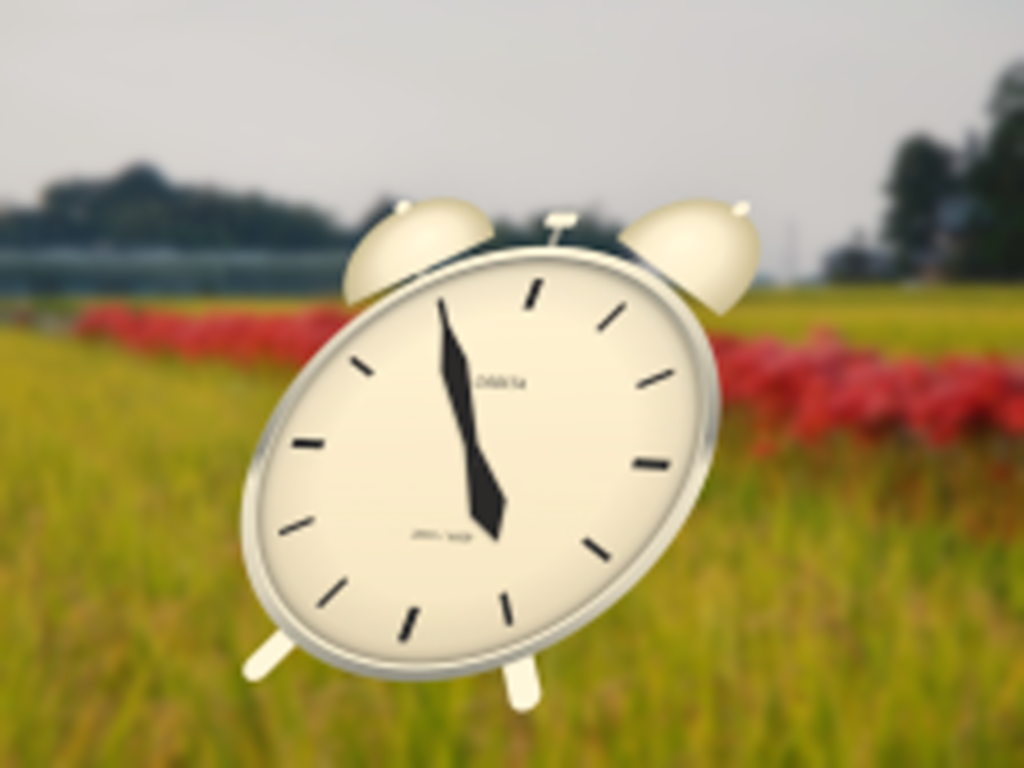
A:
4,55
